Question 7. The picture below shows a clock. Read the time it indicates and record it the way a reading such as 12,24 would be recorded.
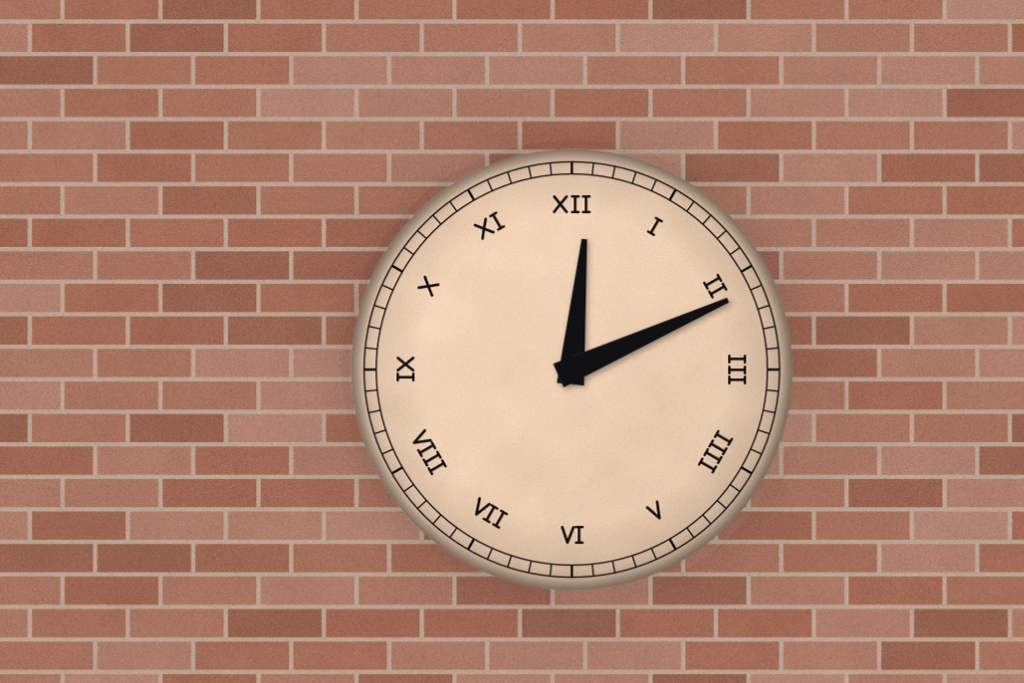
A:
12,11
